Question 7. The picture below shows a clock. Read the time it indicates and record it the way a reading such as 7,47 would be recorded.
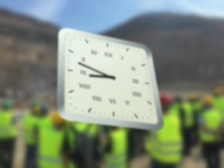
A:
8,48
